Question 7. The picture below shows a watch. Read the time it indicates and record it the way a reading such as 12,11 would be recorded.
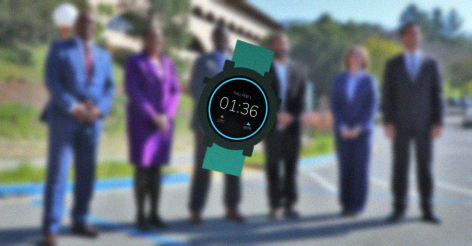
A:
1,36
